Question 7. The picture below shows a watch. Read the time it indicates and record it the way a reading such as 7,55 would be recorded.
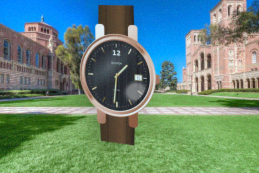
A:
1,31
